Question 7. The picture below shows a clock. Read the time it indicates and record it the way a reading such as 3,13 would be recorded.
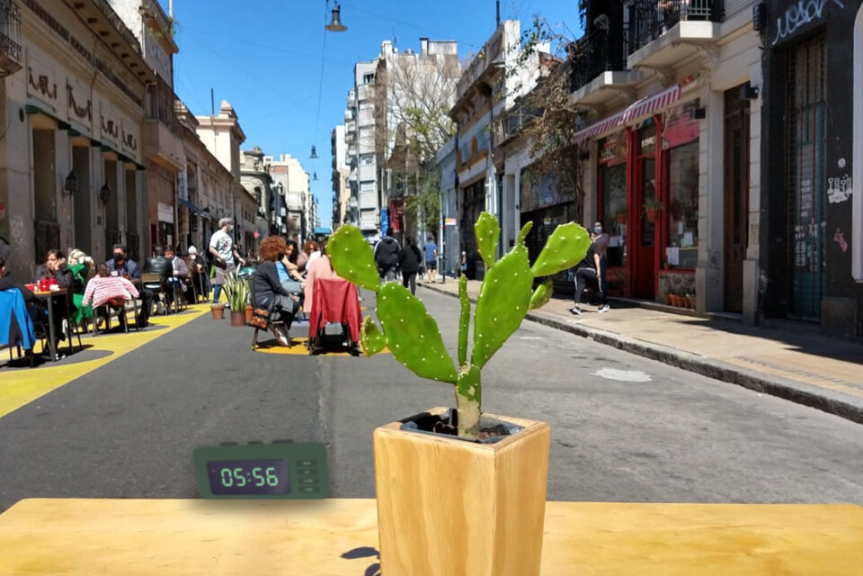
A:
5,56
